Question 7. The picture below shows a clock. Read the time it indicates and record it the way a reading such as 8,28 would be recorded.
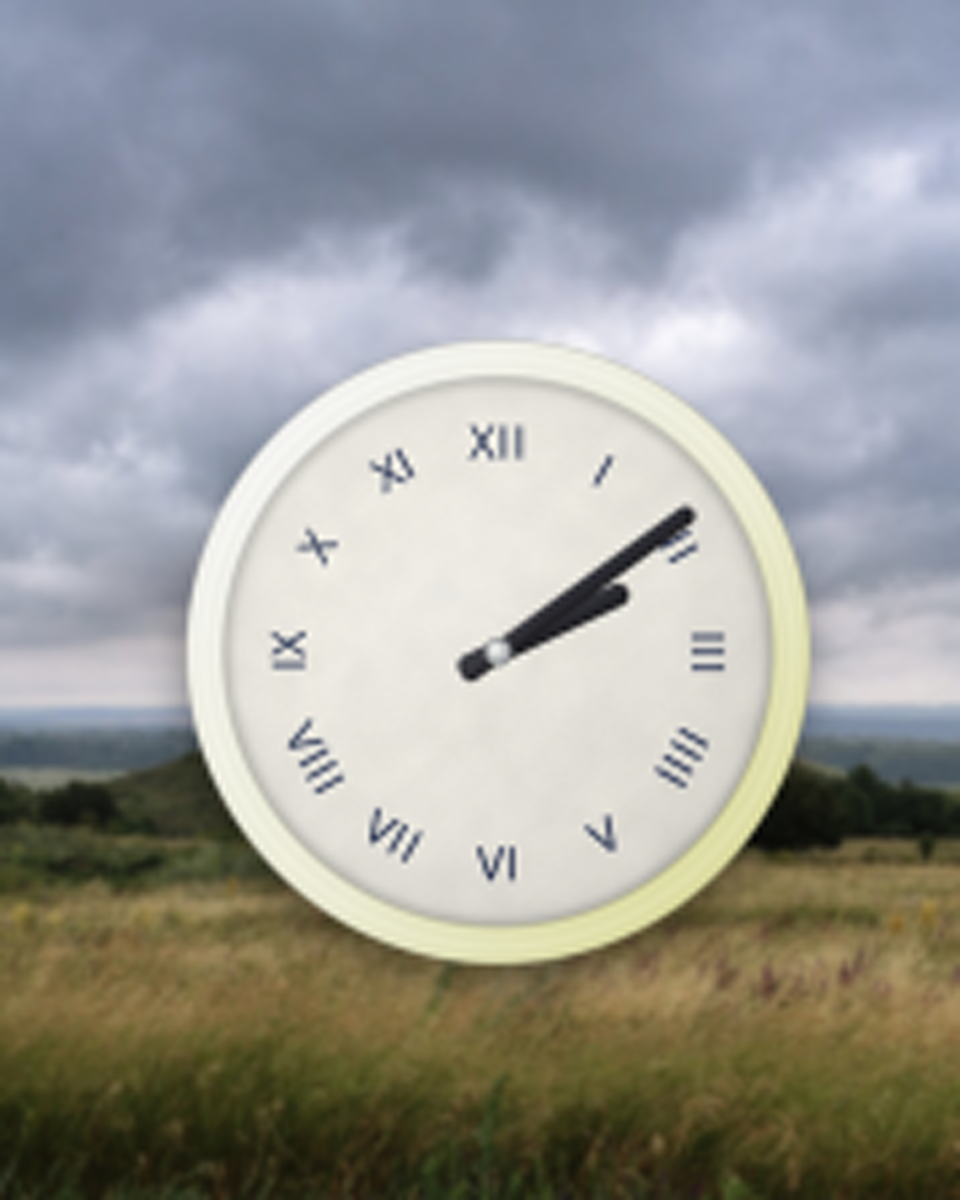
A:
2,09
